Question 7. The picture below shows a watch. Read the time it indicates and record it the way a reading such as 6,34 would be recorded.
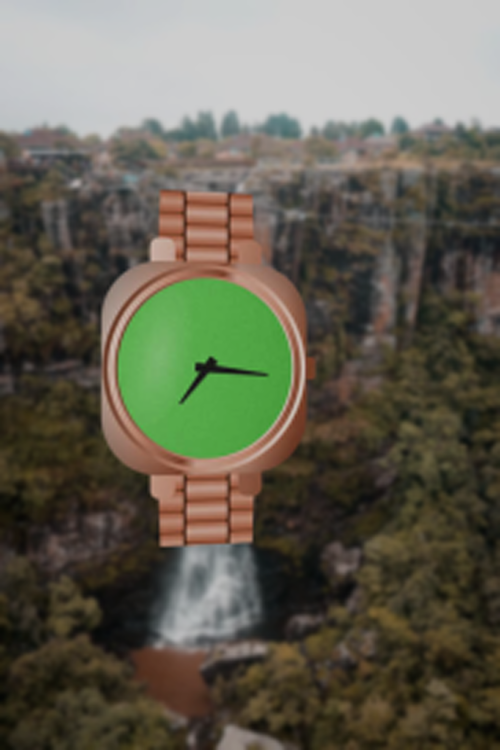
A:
7,16
